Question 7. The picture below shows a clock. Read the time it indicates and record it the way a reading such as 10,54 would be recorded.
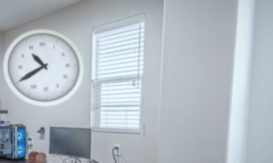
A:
10,40
